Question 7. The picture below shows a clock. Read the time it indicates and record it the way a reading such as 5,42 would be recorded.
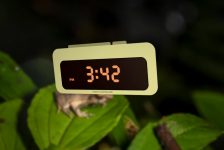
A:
3,42
